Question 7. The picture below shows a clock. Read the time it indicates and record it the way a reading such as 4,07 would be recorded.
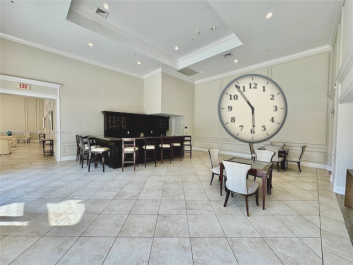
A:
5,54
